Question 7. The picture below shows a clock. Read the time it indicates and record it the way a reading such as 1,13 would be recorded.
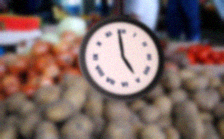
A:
4,59
